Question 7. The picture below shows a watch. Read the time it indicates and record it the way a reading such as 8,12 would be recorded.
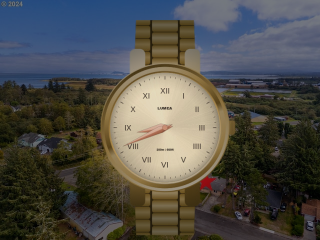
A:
8,41
